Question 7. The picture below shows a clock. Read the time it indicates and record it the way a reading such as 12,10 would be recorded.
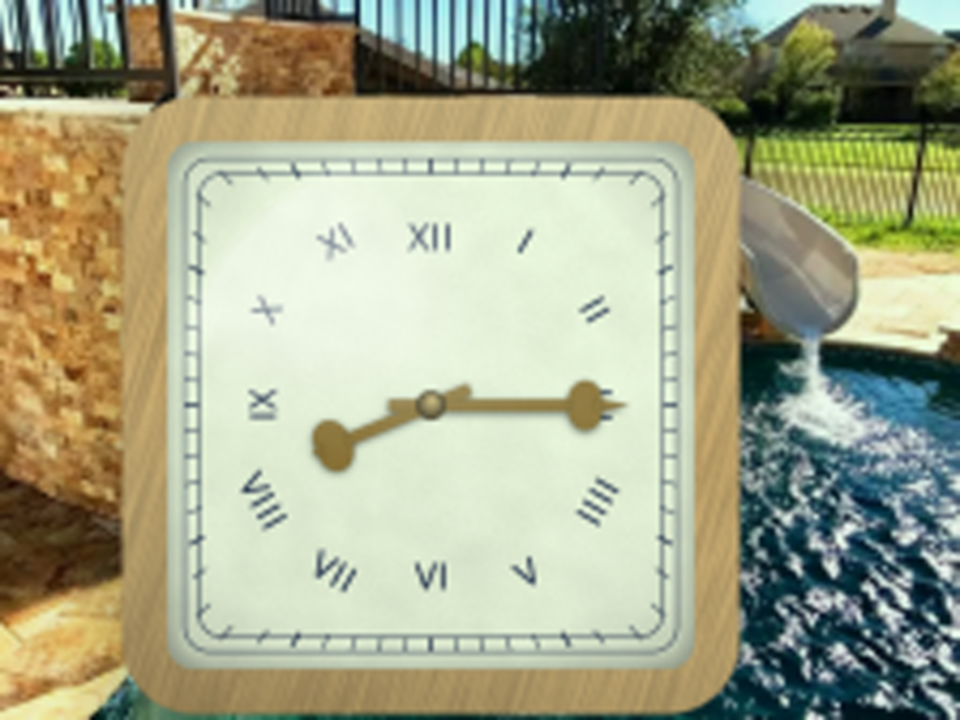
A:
8,15
